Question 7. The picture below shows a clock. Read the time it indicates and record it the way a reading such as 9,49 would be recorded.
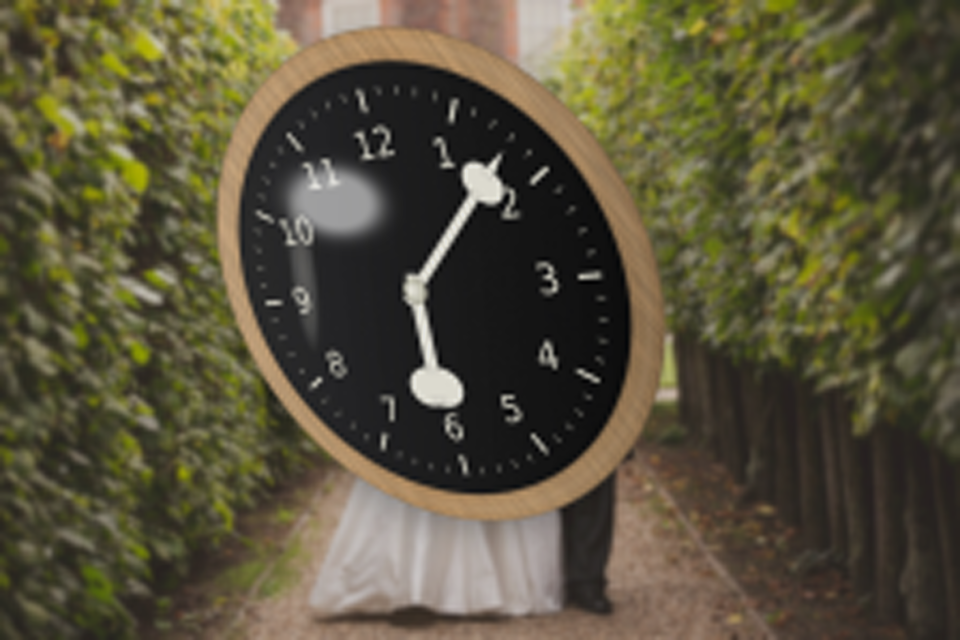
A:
6,08
